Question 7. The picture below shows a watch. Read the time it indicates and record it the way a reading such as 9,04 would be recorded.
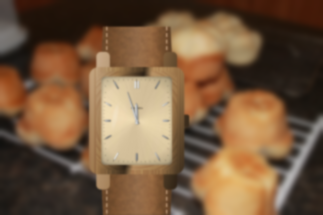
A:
11,57
